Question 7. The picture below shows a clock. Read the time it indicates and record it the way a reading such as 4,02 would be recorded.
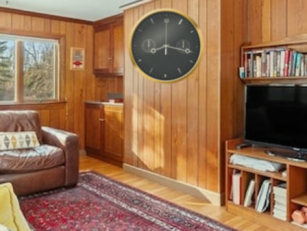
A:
8,17
